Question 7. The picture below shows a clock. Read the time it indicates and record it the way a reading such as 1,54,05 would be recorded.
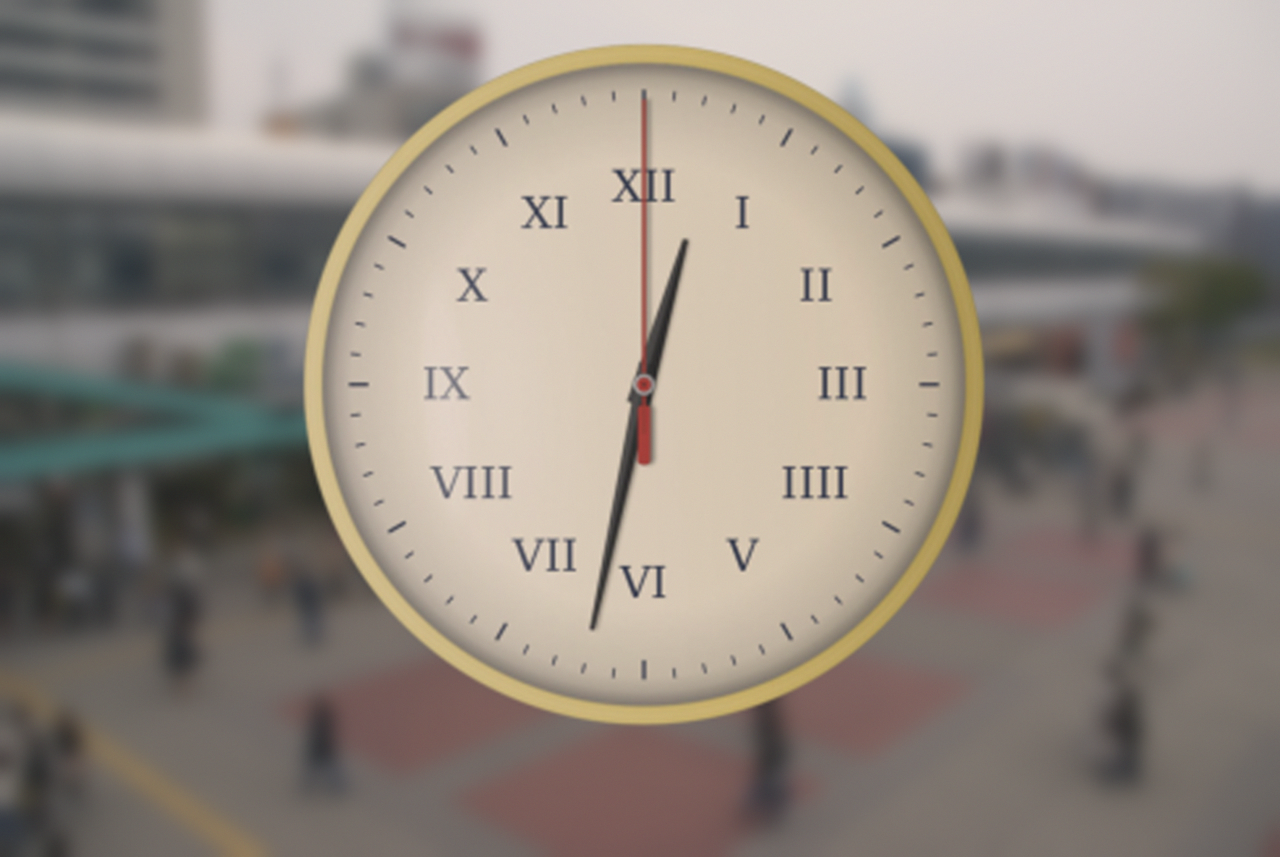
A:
12,32,00
